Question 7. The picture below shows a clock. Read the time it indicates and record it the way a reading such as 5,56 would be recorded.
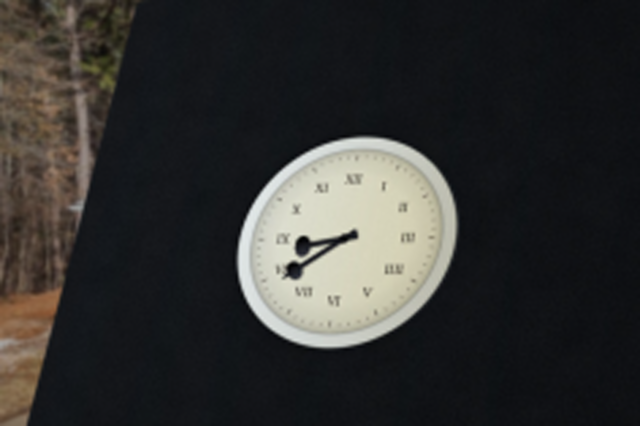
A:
8,39
